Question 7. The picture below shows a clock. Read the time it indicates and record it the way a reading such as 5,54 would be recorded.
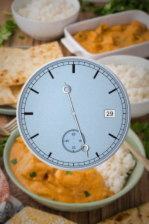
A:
11,27
